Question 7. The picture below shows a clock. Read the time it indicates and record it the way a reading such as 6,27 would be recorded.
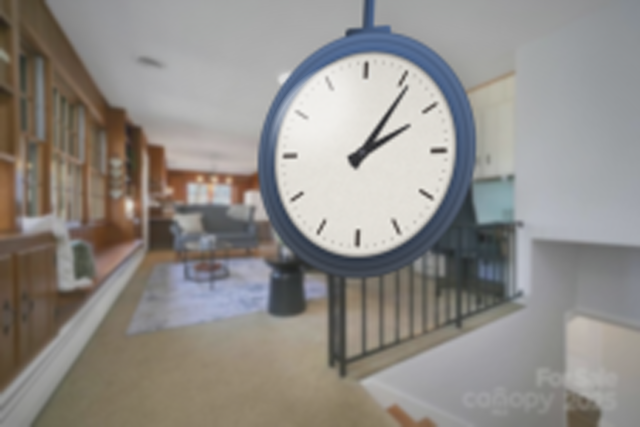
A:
2,06
